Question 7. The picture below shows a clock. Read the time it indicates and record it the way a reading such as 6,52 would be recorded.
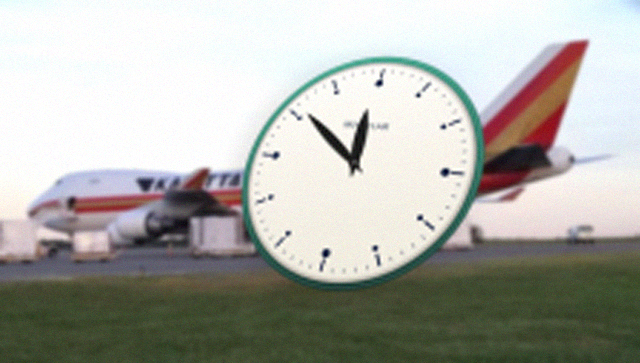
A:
11,51
